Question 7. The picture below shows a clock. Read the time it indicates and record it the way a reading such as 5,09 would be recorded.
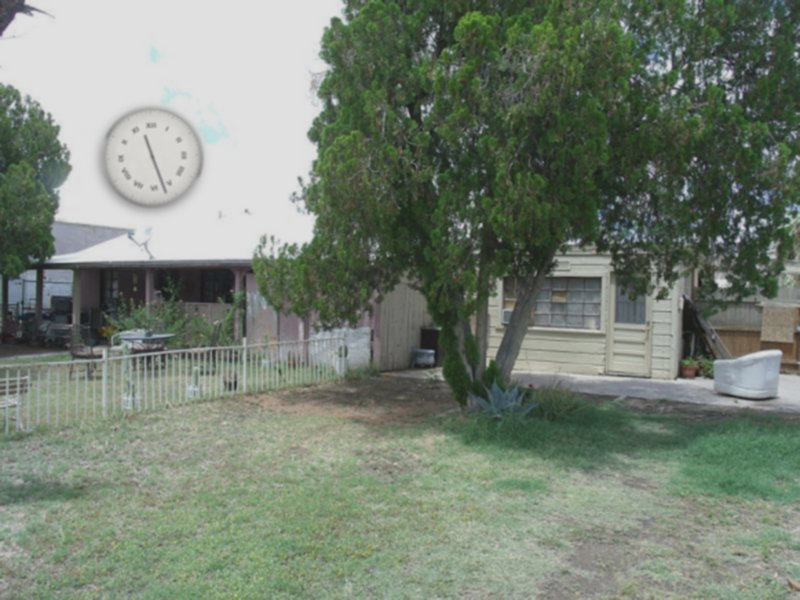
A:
11,27
